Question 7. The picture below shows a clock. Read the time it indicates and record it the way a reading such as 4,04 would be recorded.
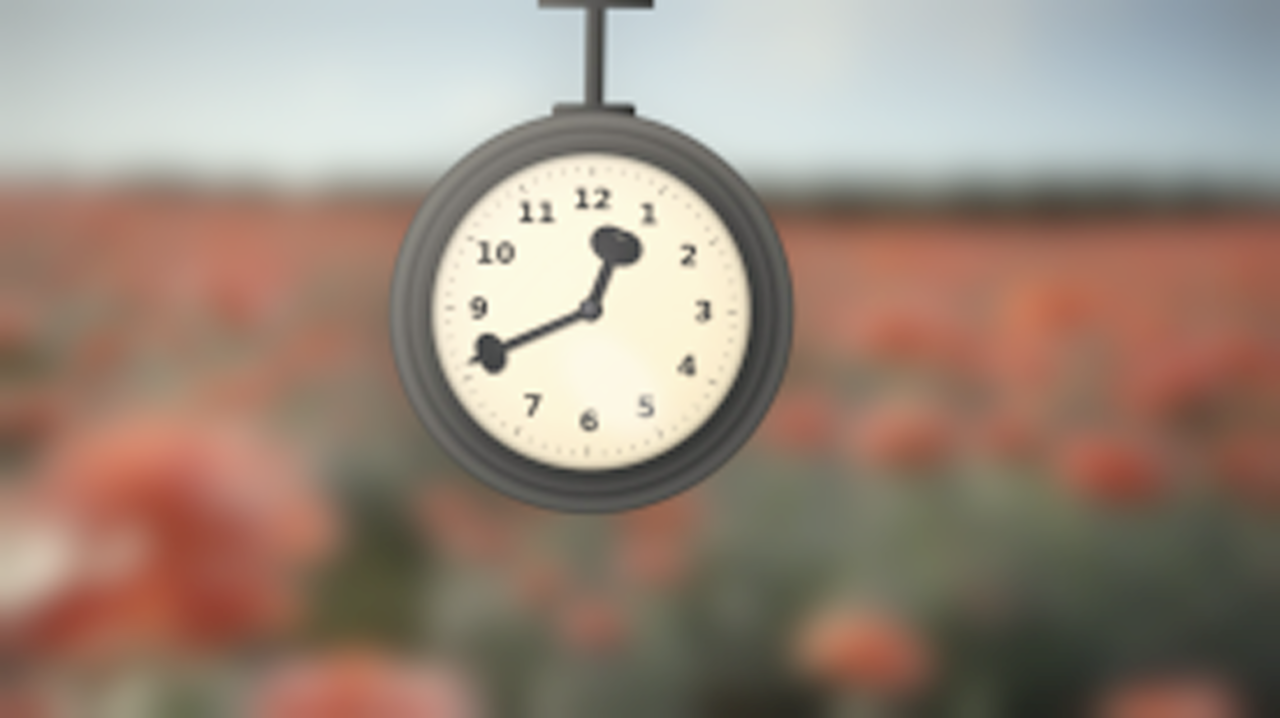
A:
12,41
